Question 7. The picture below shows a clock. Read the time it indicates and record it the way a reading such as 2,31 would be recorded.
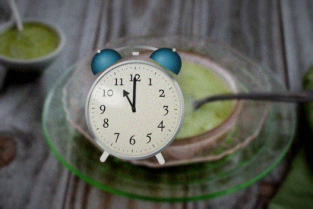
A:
11,00
